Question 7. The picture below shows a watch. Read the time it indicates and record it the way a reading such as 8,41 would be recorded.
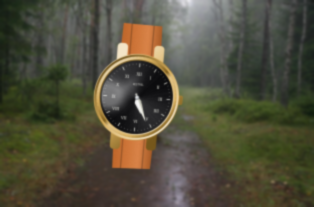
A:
5,26
